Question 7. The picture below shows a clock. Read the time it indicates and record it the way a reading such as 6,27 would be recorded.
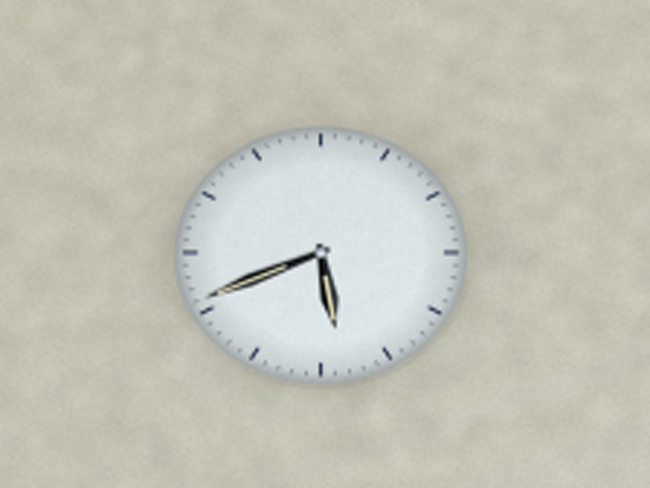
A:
5,41
